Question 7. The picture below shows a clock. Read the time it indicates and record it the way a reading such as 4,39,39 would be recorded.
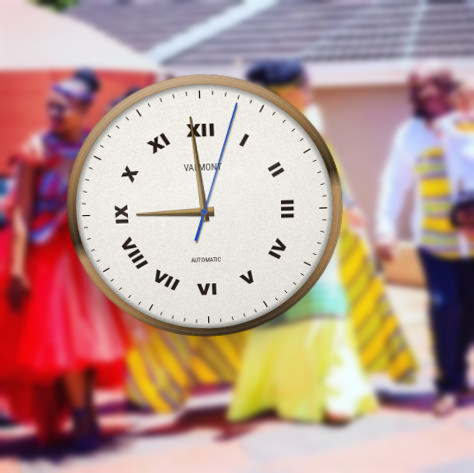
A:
8,59,03
